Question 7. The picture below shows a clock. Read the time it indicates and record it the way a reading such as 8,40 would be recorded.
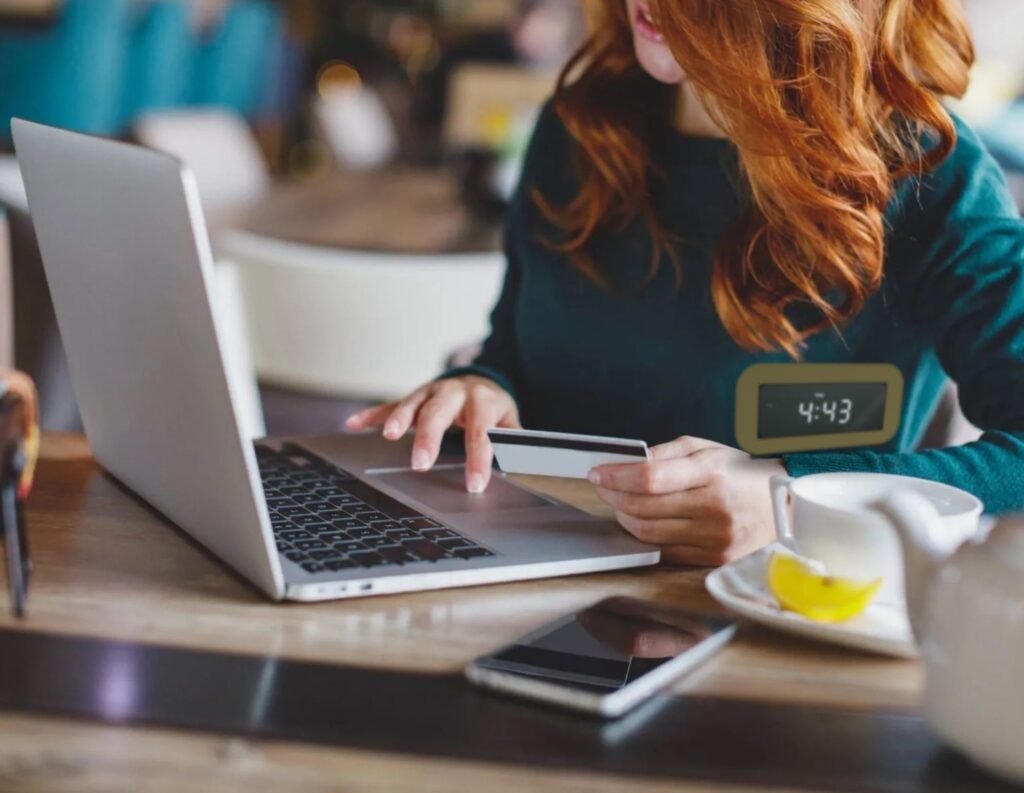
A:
4,43
